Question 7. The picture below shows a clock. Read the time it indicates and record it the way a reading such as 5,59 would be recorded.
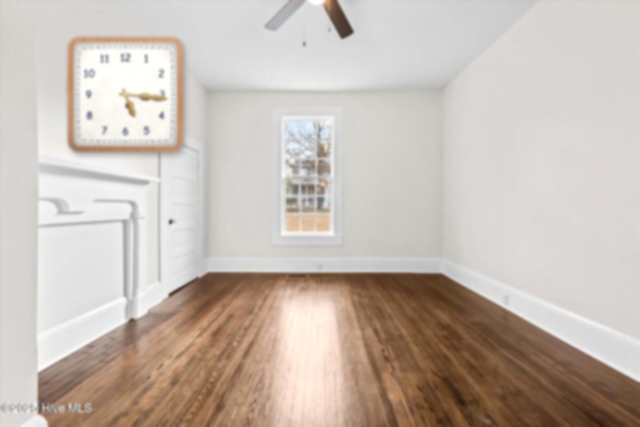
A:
5,16
